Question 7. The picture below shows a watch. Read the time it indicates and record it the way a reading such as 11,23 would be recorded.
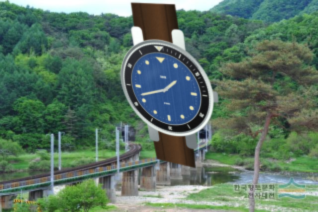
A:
1,42
